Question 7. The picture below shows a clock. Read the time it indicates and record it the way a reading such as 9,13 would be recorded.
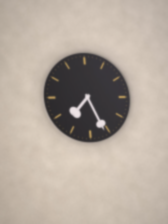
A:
7,26
